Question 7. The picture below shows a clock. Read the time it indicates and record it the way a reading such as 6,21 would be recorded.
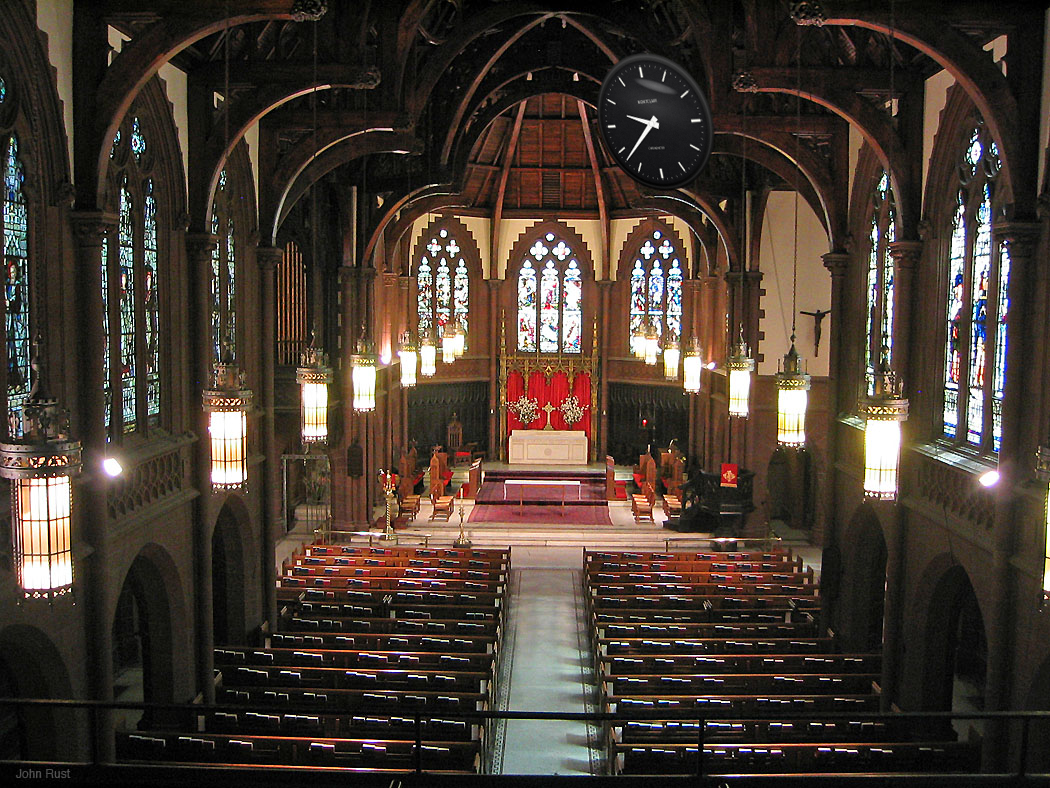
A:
9,38
